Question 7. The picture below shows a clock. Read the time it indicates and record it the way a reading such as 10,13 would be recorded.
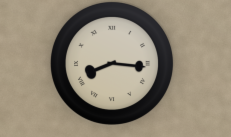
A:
8,16
